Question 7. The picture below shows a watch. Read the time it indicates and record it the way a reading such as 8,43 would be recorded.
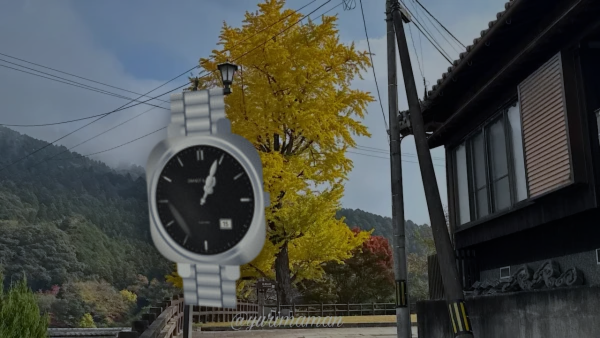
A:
1,04
